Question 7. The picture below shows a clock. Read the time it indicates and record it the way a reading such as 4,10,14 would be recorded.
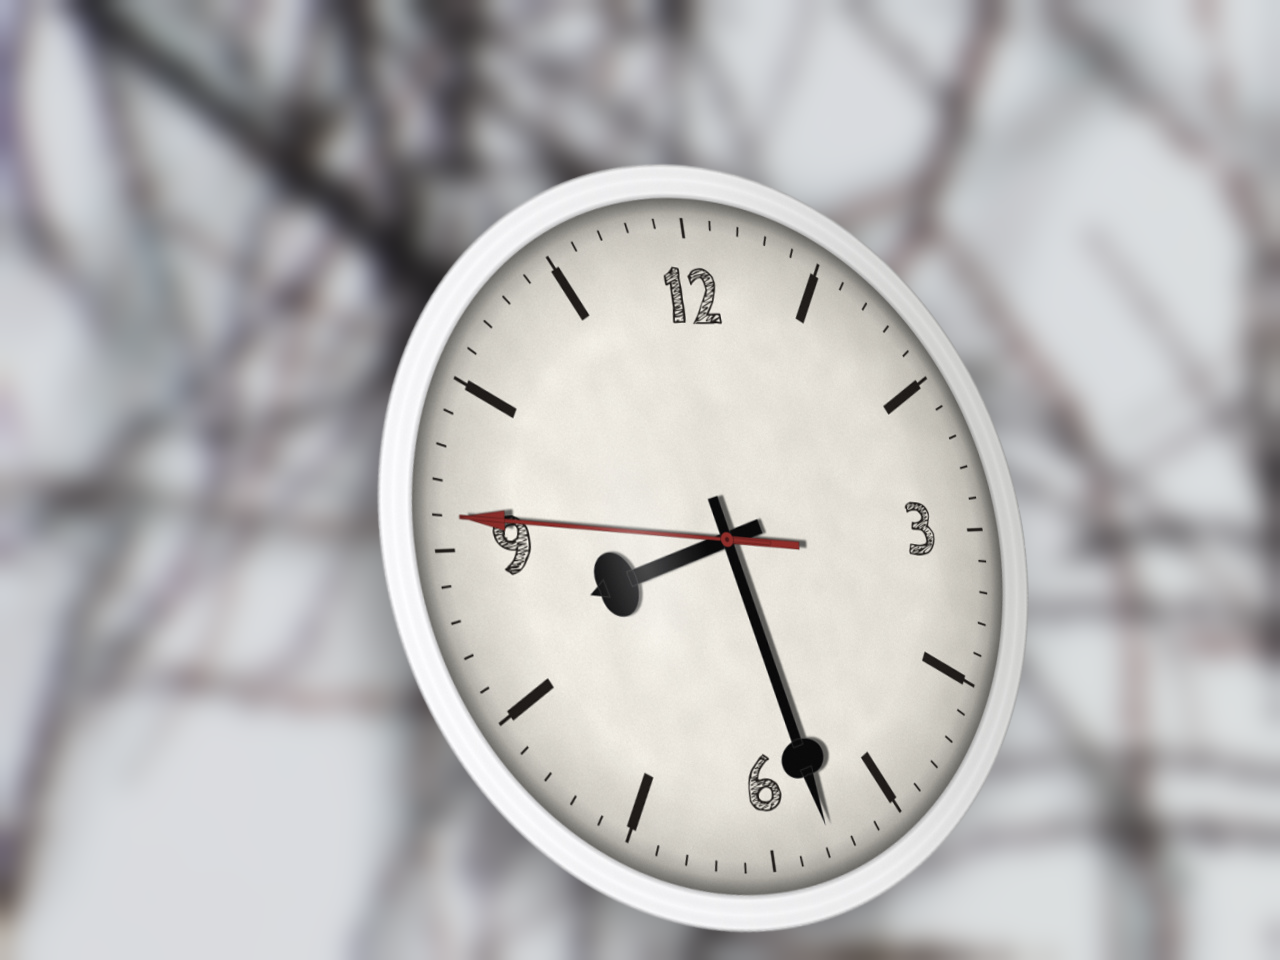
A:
8,27,46
